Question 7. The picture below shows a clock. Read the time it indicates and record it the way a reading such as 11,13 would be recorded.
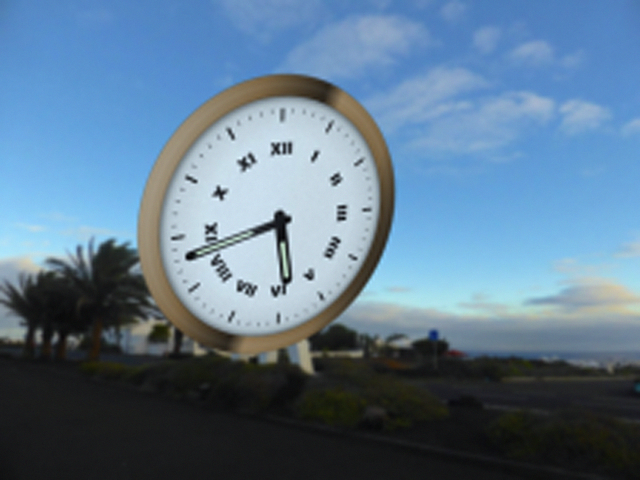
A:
5,43
